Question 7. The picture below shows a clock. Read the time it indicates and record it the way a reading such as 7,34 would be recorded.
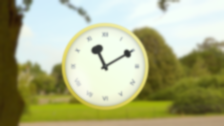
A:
11,10
